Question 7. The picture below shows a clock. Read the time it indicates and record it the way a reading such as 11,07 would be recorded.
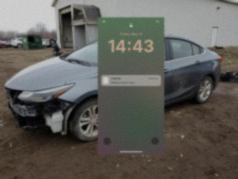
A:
14,43
